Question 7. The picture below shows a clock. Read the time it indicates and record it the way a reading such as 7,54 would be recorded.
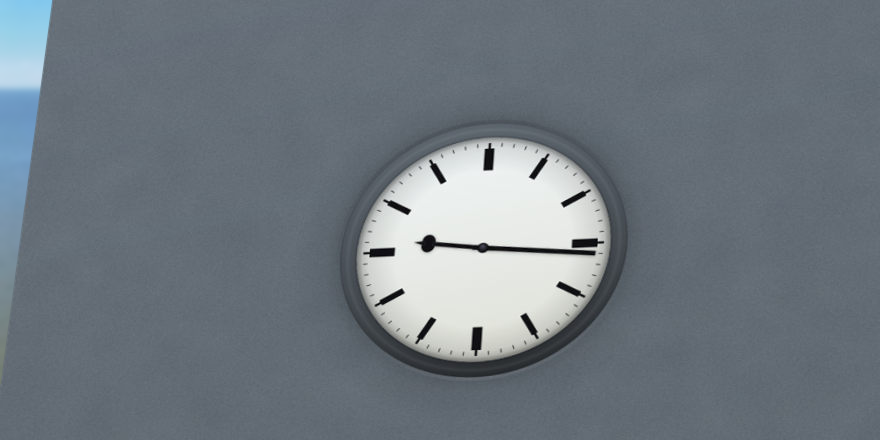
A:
9,16
